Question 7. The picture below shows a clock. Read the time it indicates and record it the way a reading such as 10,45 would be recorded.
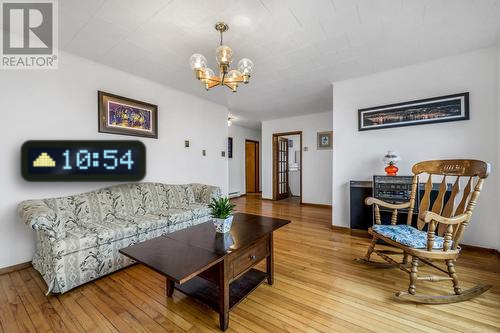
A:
10,54
